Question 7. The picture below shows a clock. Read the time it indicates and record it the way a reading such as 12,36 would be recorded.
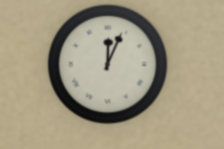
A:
12,04
